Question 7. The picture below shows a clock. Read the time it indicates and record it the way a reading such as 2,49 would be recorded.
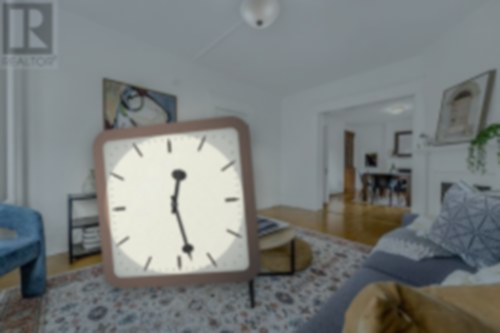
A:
12,28
